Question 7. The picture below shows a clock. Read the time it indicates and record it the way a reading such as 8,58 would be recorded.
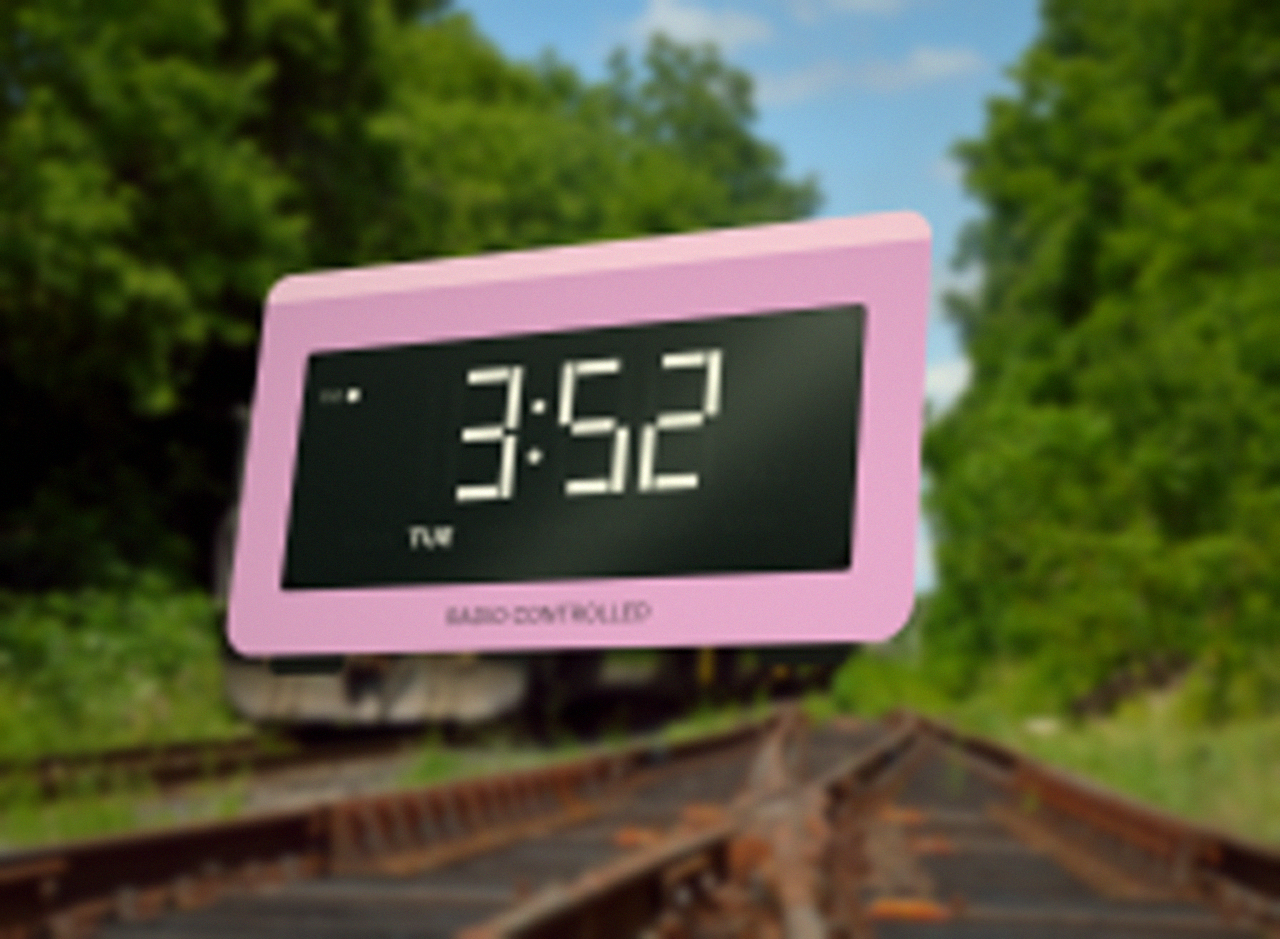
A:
3,52
